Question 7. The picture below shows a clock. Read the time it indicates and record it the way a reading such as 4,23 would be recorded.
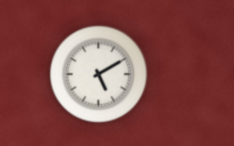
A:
5,10
